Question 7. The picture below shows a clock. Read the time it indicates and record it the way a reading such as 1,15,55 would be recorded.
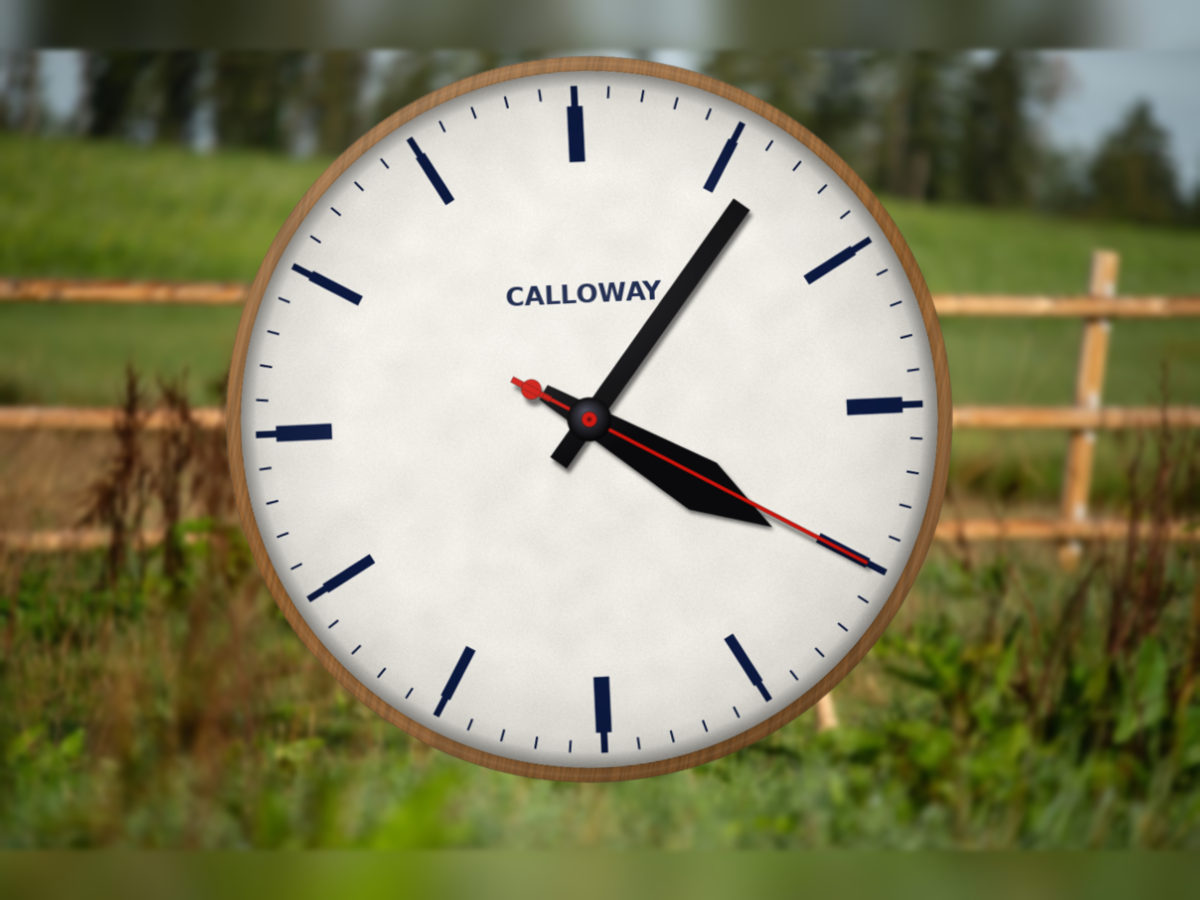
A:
4,06,20
